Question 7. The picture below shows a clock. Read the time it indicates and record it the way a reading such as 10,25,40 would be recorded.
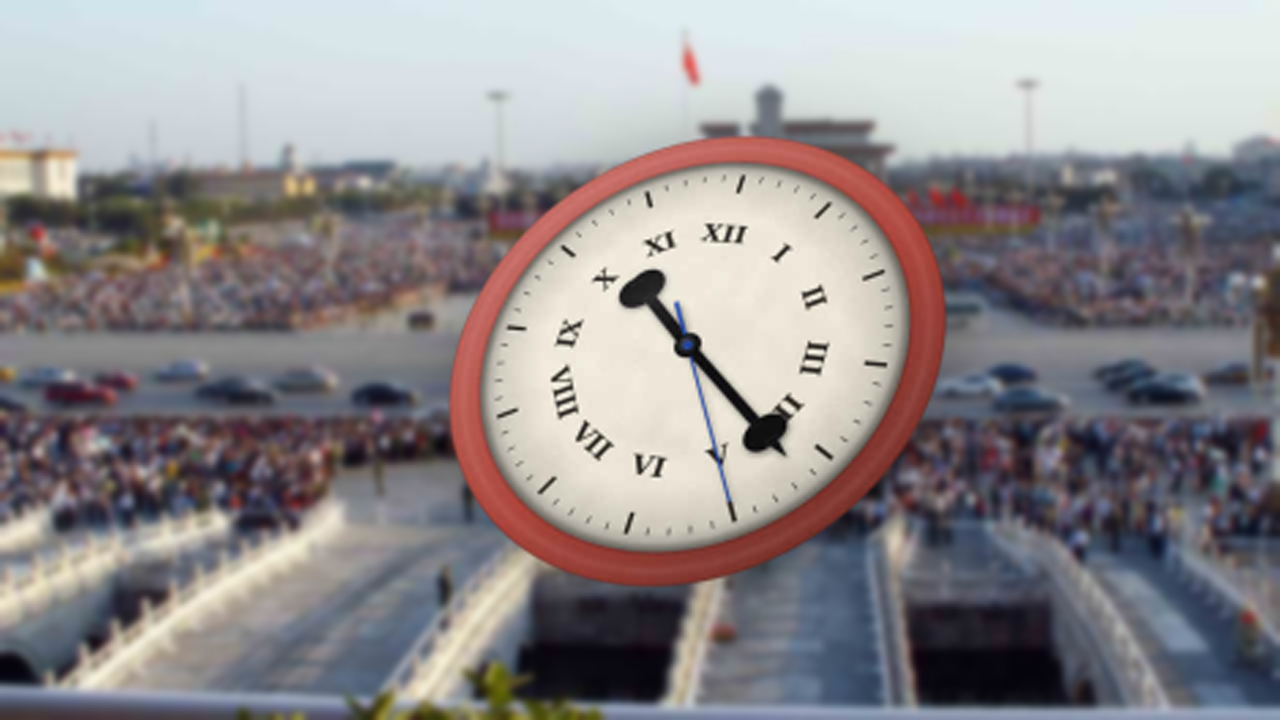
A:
10,21,25
